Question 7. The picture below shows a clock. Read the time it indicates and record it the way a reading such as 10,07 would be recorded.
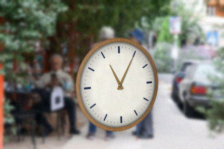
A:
11,05
